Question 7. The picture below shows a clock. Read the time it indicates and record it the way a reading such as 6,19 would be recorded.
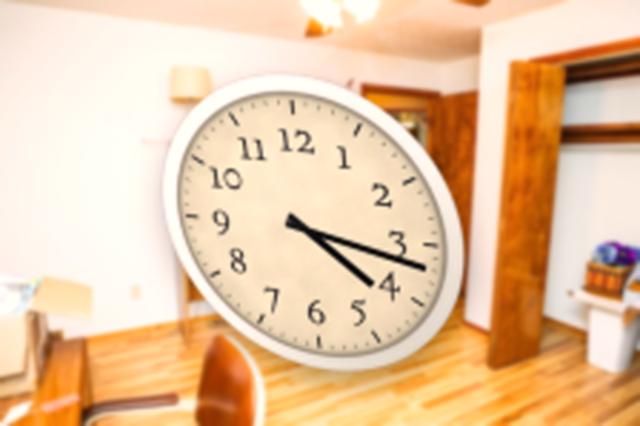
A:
4,17
